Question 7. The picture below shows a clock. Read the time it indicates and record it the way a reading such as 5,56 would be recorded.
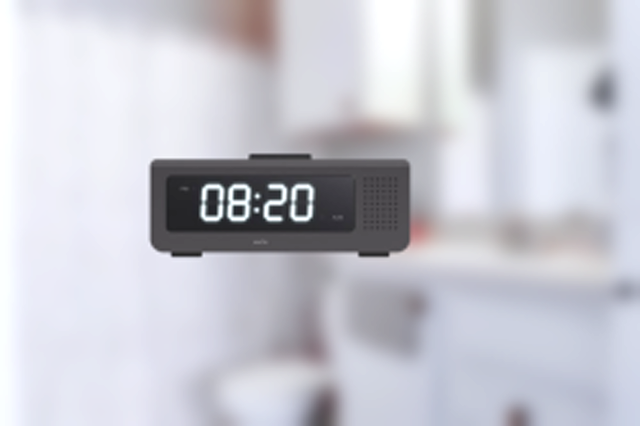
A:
8,20
